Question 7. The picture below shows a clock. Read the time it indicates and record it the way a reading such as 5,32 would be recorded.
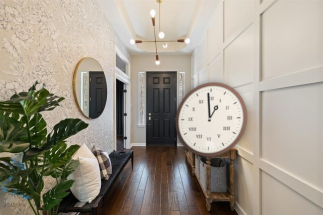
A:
12,59
